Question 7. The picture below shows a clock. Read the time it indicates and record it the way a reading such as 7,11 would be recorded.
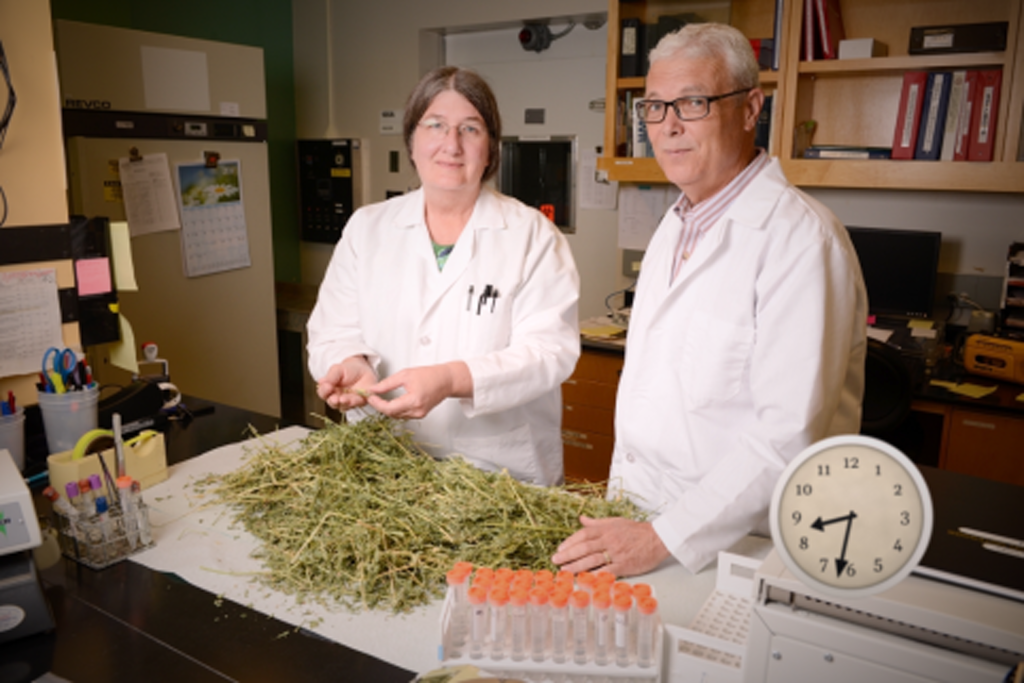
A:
8,32
